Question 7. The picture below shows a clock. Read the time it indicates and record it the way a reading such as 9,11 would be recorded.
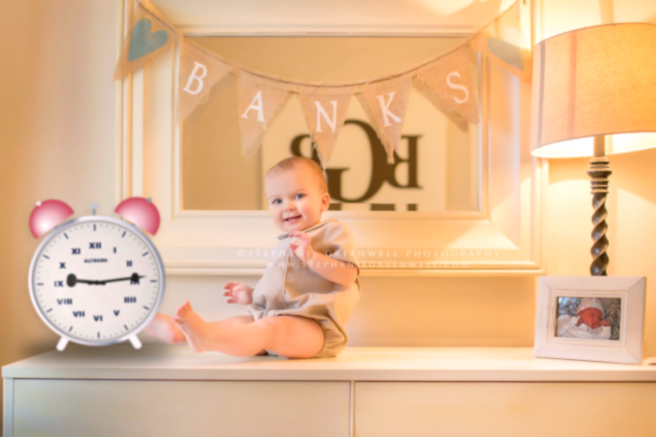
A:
9,14
